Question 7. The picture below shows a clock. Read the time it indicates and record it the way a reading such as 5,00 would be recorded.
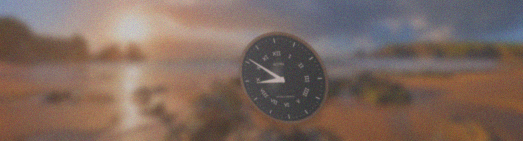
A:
8,51
